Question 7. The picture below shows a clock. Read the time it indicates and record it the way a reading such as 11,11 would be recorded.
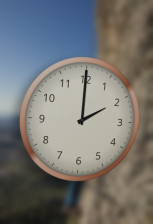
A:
2,00
